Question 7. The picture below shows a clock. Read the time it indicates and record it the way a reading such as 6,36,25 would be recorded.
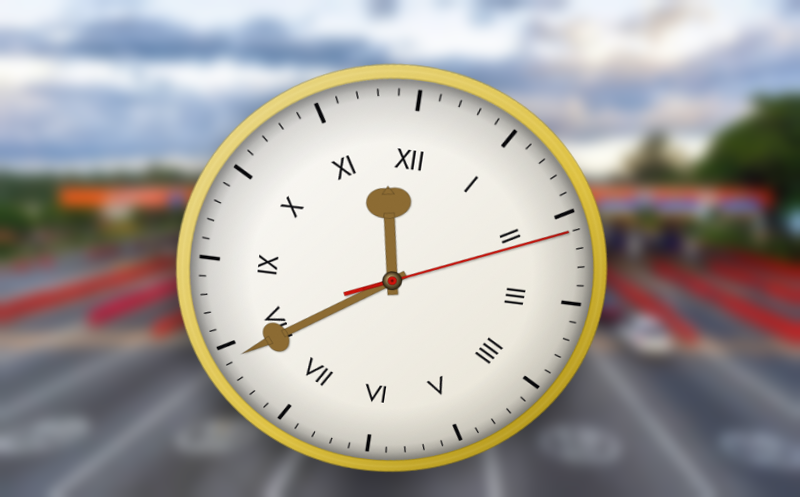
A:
11,39,11
